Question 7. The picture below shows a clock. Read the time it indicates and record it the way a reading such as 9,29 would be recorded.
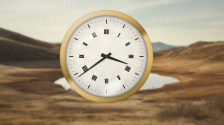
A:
3,39
